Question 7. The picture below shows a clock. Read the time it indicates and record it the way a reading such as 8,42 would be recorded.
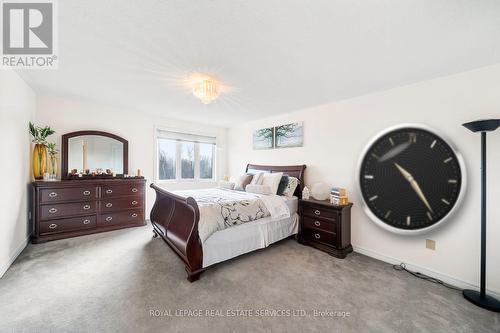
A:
10,24
